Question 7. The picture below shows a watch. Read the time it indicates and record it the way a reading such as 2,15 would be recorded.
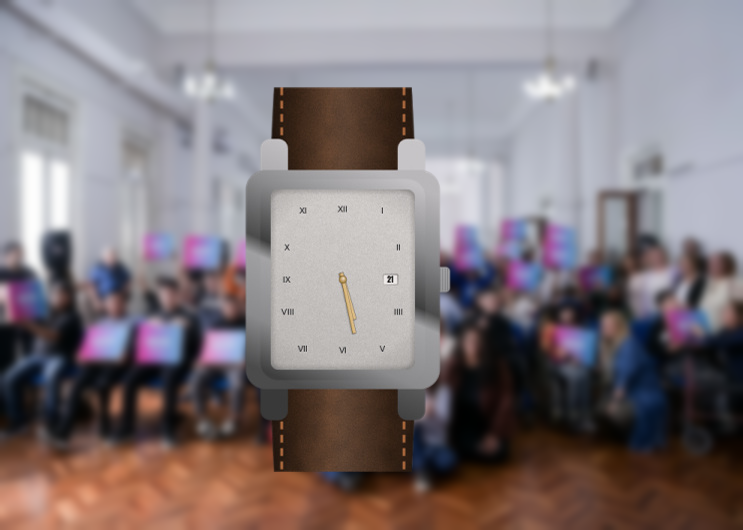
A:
5,28
